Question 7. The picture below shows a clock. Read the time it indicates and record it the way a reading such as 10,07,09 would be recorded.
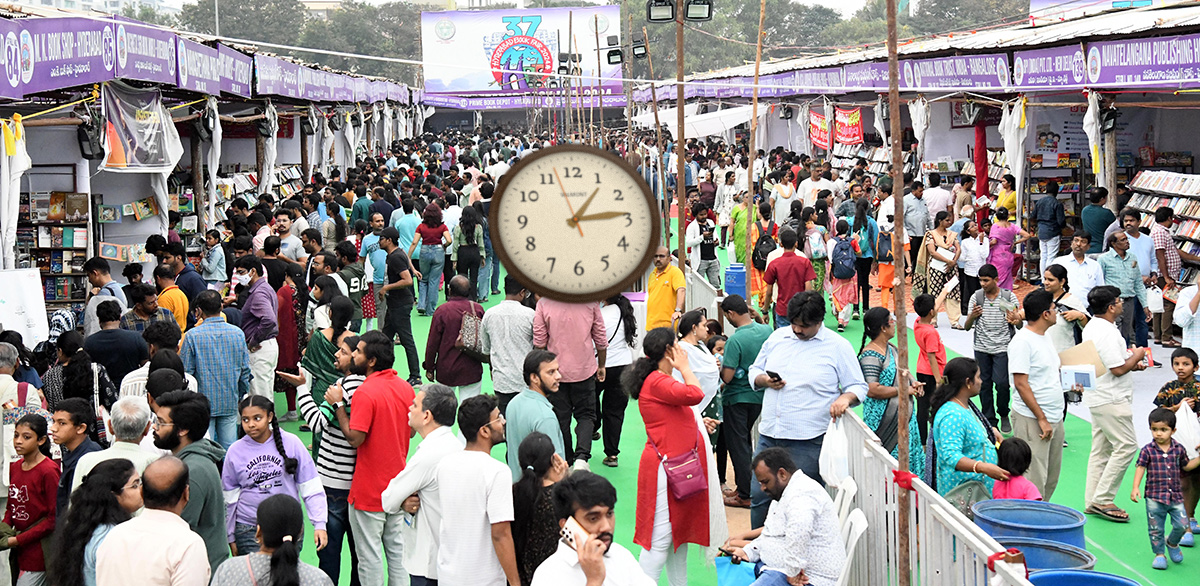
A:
1,13,57
